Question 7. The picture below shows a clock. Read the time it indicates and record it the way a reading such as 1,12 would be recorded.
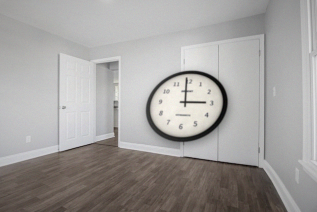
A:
2,59
